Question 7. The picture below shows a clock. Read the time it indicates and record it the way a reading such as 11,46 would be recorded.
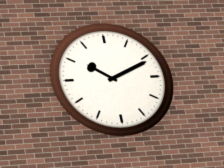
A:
10,11
